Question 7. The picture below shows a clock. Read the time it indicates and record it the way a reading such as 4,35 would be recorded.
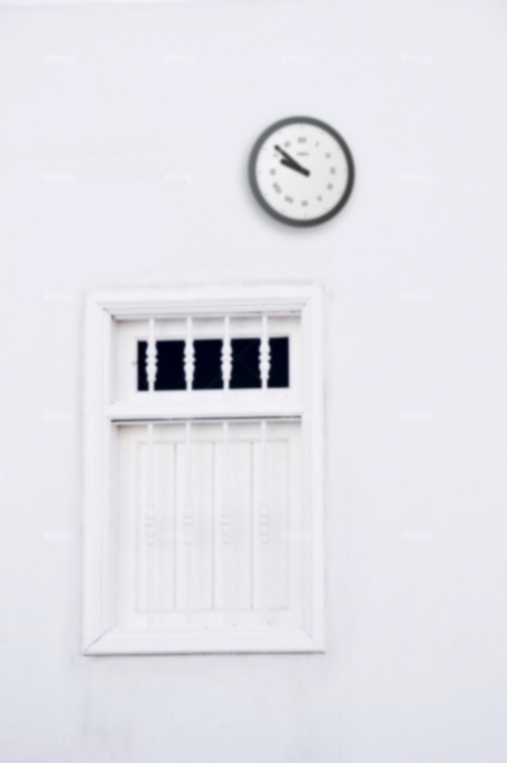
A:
9,52
